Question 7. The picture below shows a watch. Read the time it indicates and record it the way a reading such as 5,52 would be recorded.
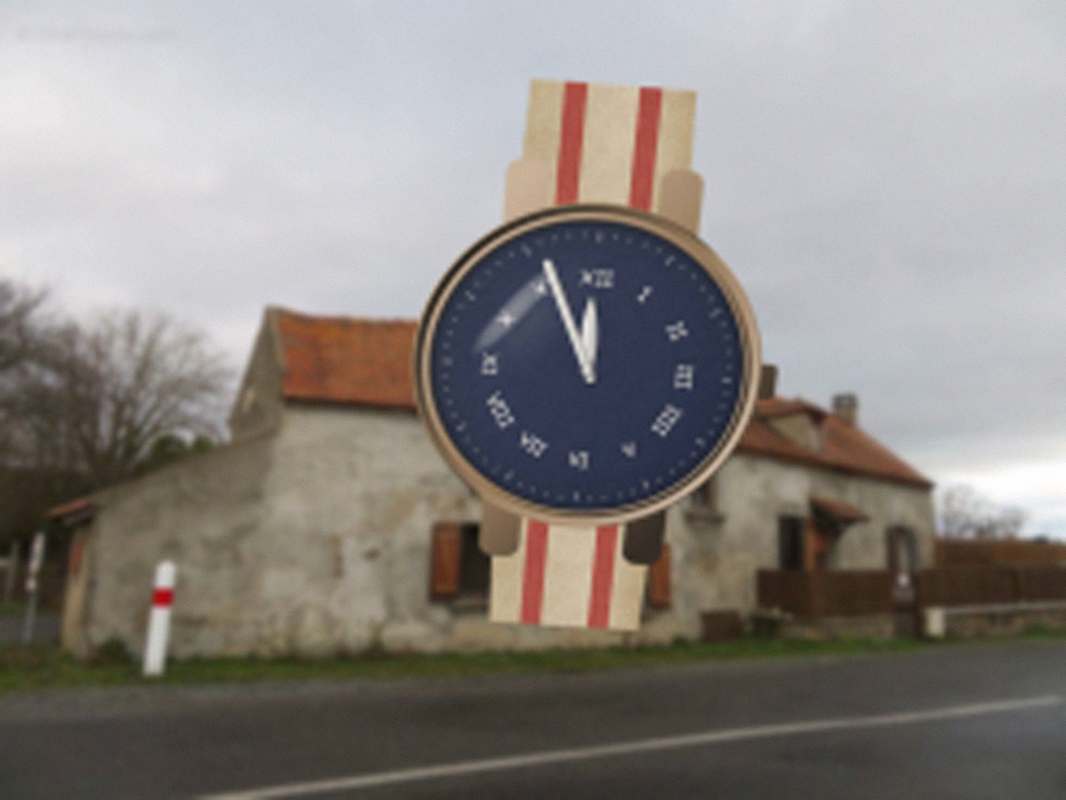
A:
11,56
